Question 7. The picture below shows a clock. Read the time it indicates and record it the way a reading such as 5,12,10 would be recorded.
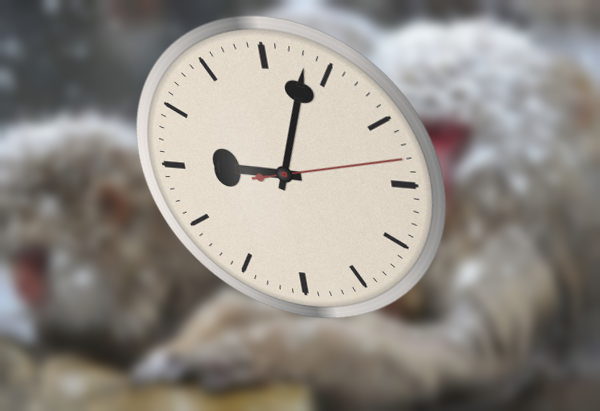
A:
9,03,13
